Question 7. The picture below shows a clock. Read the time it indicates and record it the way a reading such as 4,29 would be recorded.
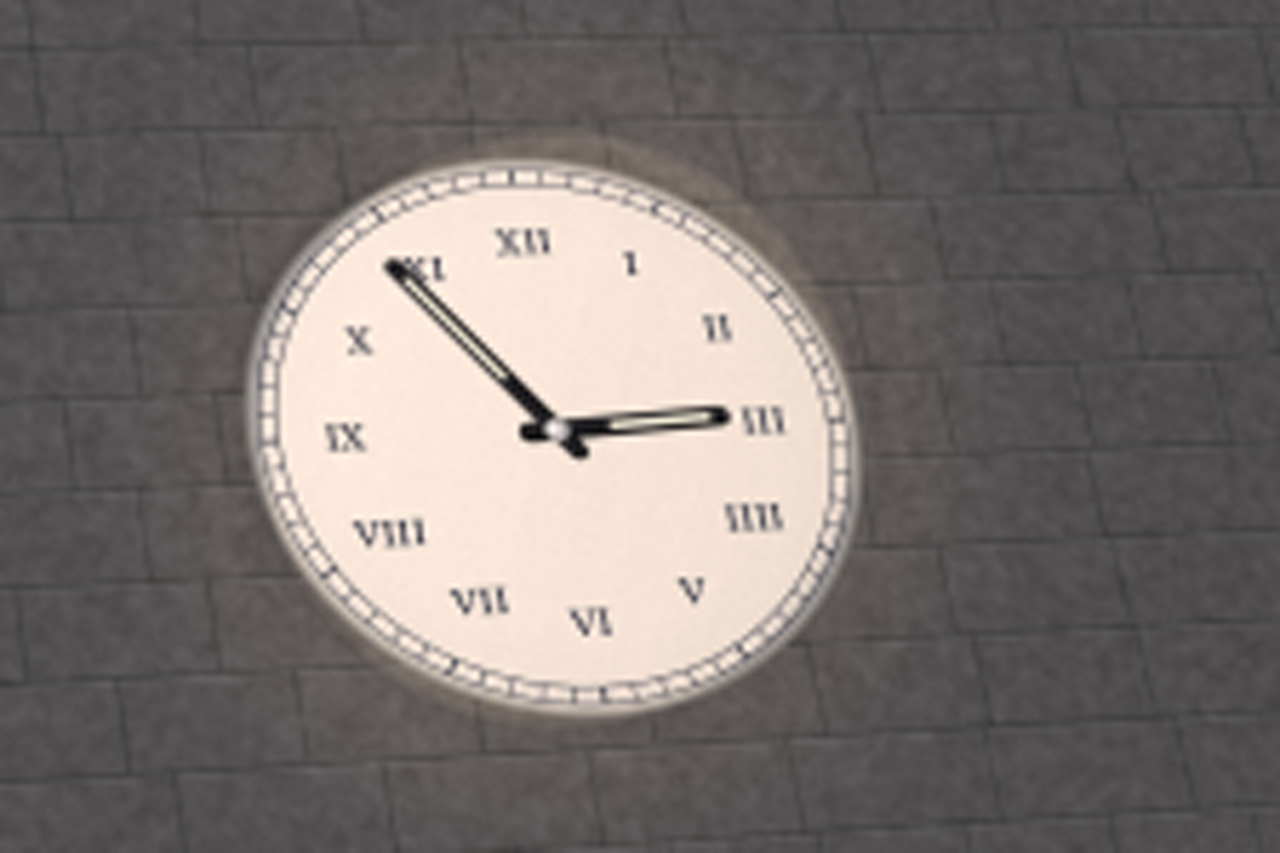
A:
2,54
